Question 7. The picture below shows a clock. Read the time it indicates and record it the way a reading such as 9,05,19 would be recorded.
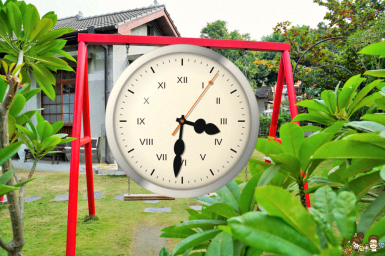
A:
3,31,06
